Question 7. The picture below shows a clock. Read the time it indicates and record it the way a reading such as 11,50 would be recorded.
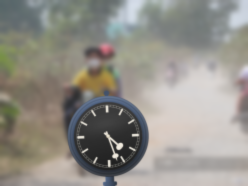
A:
4,27
